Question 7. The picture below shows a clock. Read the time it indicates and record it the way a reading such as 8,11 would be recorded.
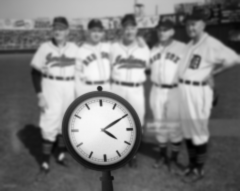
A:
4,10
